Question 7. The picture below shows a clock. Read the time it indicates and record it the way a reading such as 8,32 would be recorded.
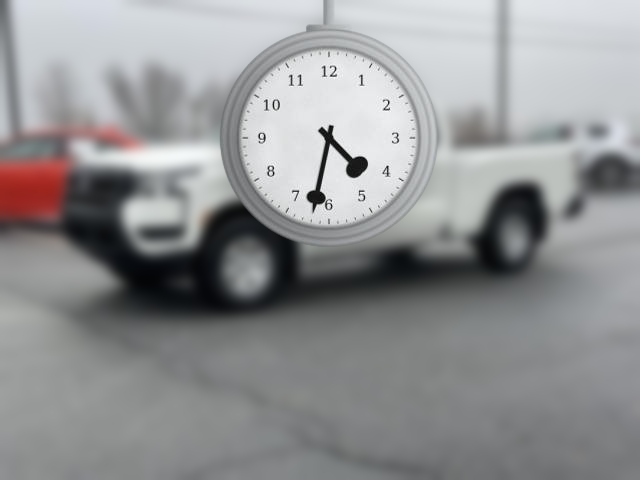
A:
4,32
